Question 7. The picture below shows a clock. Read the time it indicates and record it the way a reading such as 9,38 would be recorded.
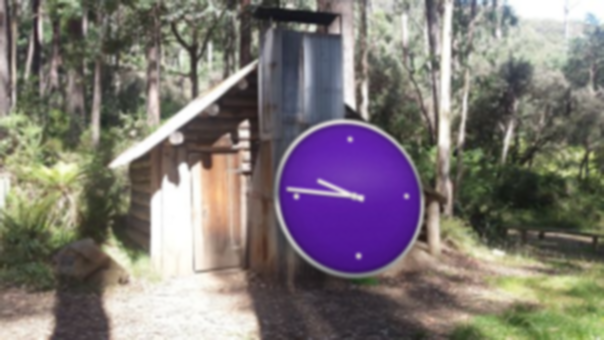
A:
9,46
